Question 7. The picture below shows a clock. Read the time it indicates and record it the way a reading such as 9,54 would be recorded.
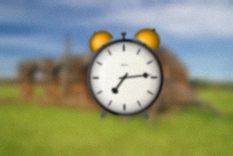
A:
7,14
